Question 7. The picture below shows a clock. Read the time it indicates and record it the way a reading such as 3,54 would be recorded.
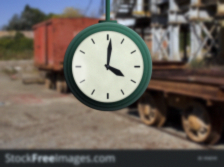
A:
4,01
